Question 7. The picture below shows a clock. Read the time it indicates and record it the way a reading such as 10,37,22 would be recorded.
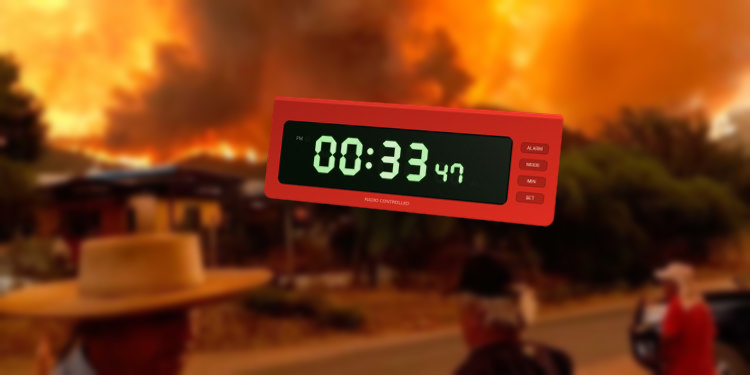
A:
0,33,47
